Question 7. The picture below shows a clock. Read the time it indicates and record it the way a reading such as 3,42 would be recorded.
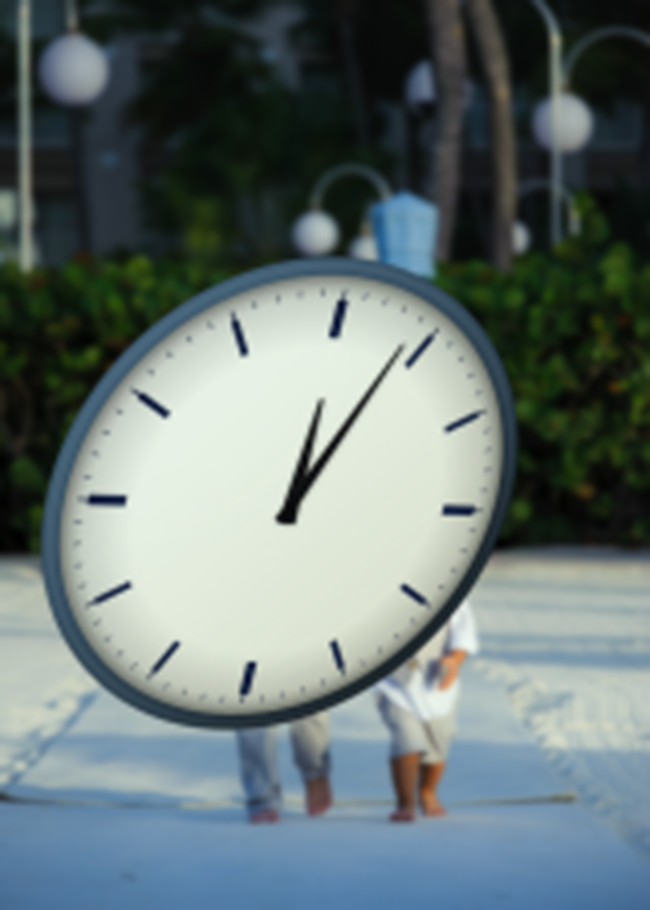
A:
12,04
